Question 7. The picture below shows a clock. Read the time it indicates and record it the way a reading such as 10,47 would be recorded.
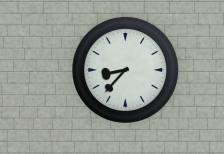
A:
8,37
